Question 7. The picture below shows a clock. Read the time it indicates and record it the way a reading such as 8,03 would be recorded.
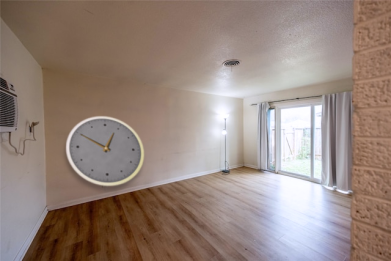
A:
12,50
